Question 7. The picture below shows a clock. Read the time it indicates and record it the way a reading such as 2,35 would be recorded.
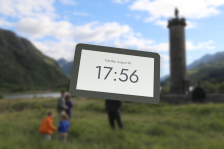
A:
17,56
